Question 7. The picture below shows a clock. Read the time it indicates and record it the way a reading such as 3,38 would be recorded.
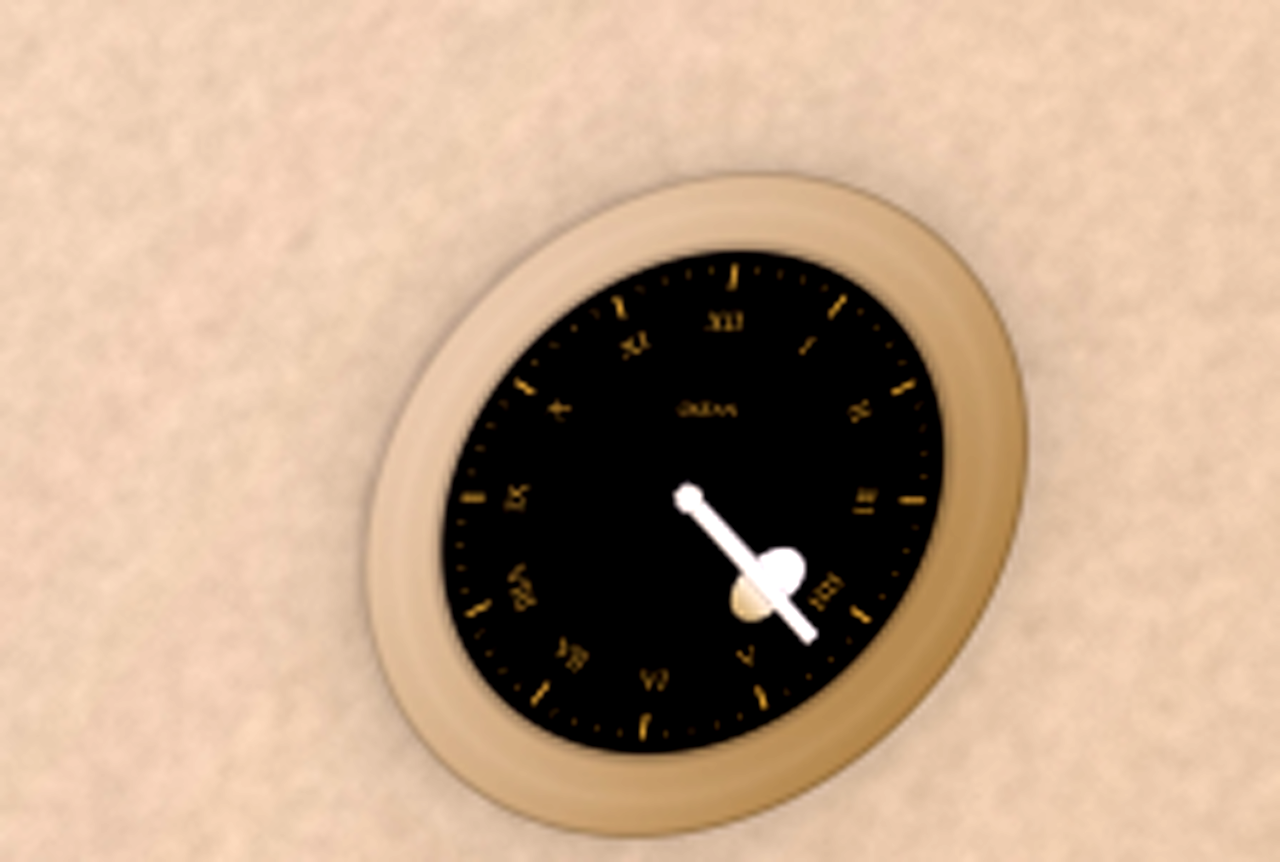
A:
4,22
